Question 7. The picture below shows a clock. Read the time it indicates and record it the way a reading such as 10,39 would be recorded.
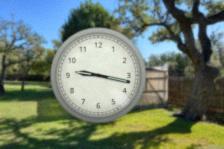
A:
9,17
